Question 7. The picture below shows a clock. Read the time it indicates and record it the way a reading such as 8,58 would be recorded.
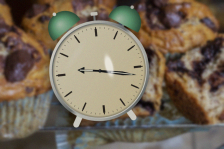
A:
9,17
